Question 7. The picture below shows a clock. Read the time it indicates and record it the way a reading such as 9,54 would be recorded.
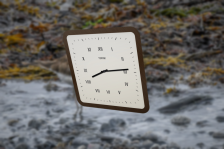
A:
8,14
